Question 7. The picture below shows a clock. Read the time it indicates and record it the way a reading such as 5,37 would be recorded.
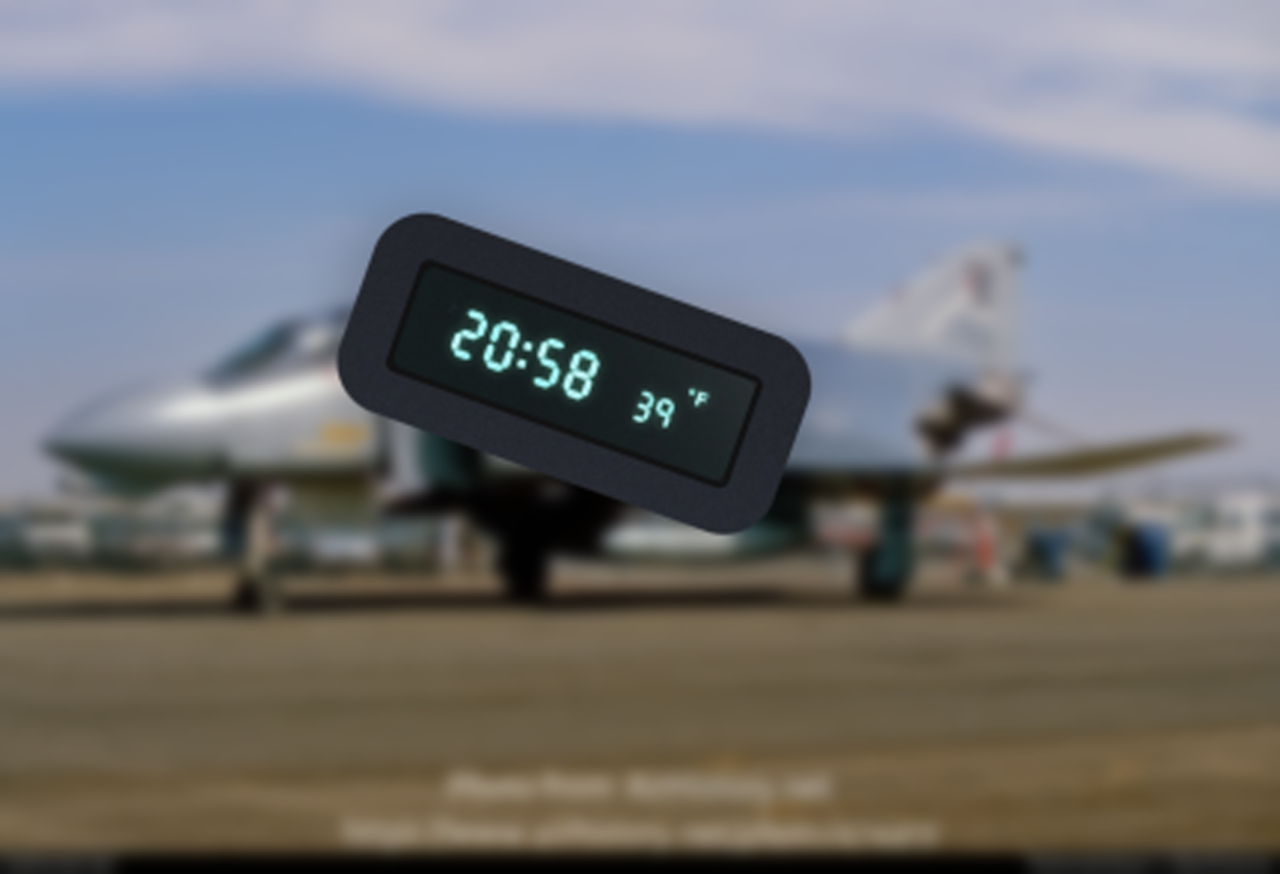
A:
20,58
